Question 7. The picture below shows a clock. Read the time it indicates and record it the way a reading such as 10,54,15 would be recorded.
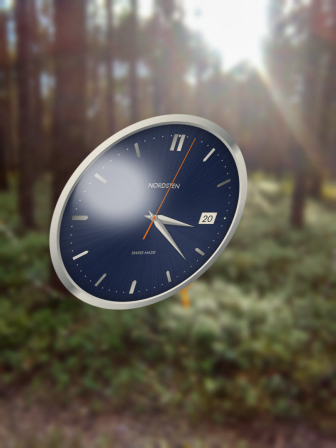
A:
3,22,02
